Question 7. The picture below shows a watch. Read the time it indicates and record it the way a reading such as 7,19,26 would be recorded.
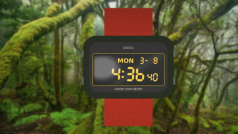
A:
4,36,40
